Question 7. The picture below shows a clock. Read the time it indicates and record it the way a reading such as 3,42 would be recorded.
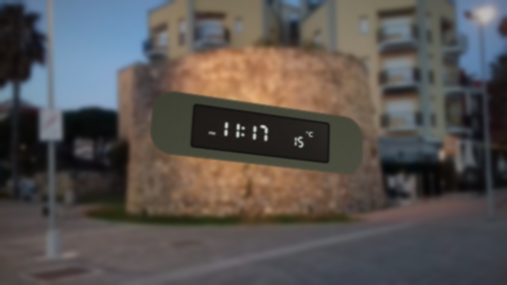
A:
11,17
